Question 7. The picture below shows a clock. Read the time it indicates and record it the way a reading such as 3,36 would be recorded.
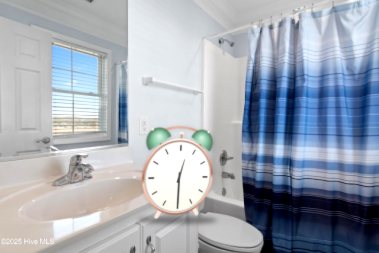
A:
12,30
